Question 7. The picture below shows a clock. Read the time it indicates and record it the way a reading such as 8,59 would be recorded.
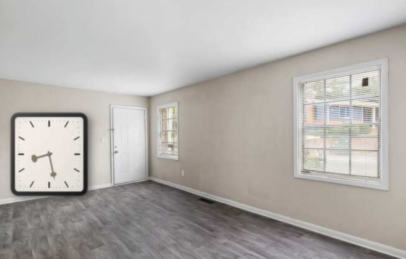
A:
8,28
